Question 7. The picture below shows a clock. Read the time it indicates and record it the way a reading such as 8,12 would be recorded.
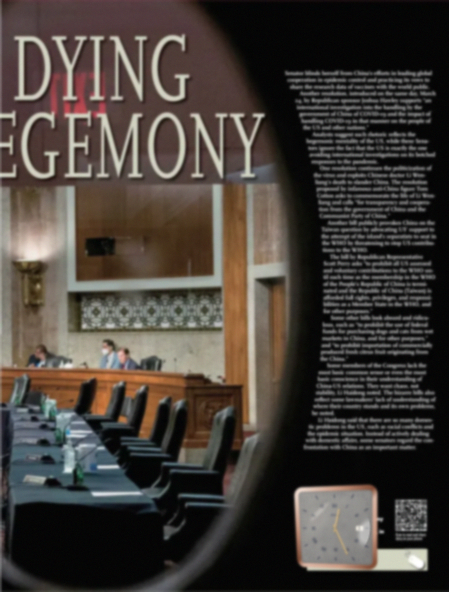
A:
12,26
